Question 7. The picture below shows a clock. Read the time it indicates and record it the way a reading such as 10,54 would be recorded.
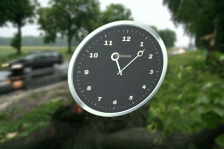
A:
11,07
